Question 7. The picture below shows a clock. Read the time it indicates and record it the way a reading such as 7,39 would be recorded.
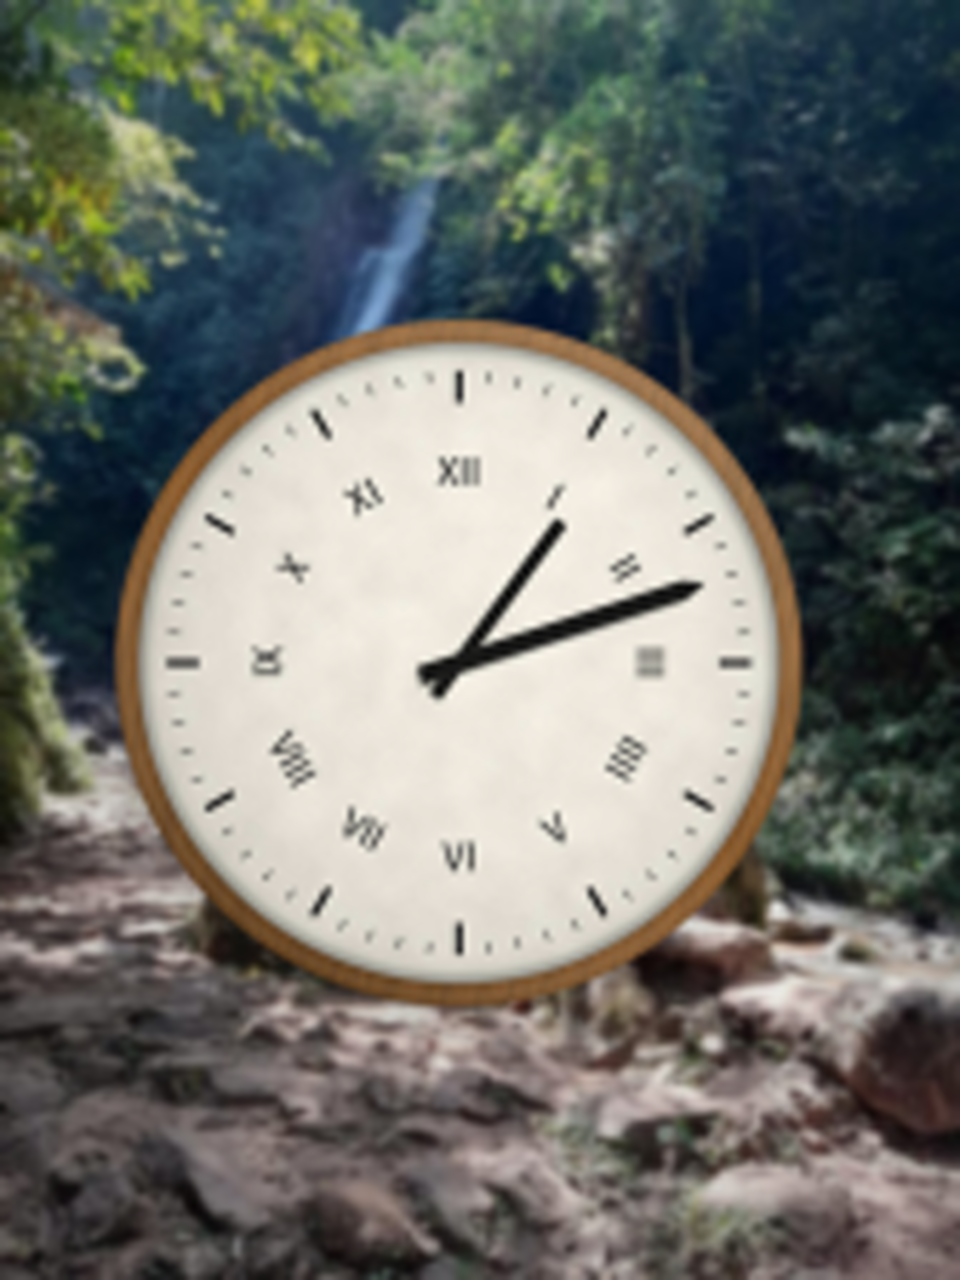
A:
1,12
